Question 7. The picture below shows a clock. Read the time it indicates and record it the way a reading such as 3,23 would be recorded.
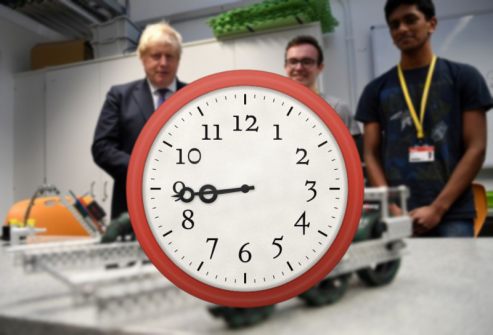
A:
8,44
